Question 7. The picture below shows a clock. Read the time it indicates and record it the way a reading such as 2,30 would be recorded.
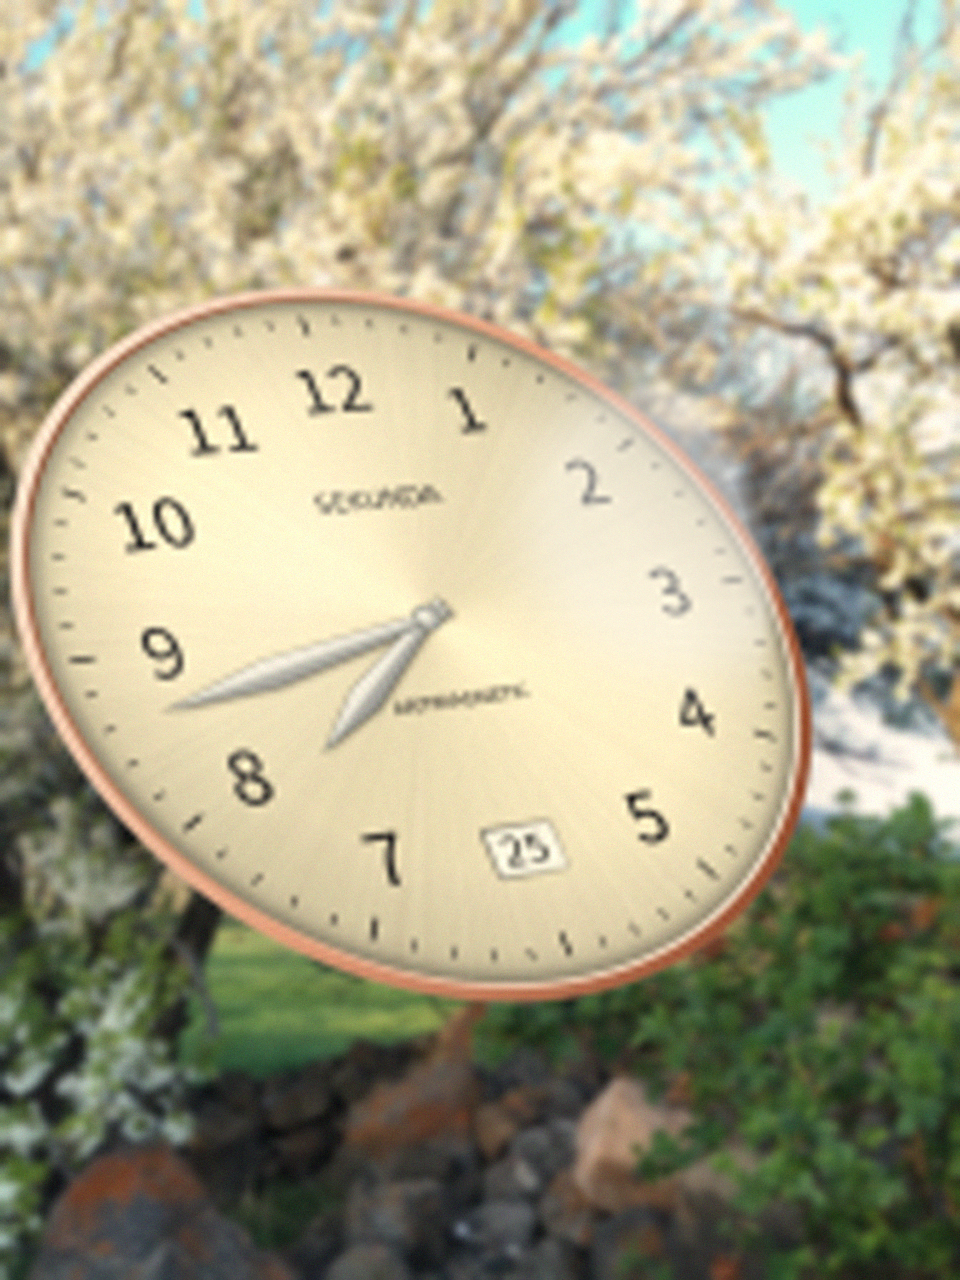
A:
7,43
